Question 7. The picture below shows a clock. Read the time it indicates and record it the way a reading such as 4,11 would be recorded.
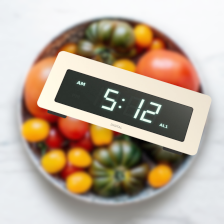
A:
5,12
